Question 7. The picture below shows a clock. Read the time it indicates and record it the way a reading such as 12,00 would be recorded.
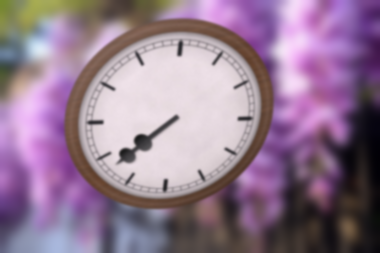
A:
7,38
